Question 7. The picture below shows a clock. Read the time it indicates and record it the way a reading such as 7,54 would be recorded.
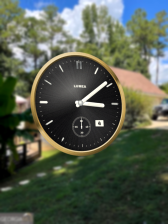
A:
3,09
